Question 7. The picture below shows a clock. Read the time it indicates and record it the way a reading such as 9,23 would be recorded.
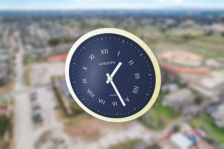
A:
1,27
